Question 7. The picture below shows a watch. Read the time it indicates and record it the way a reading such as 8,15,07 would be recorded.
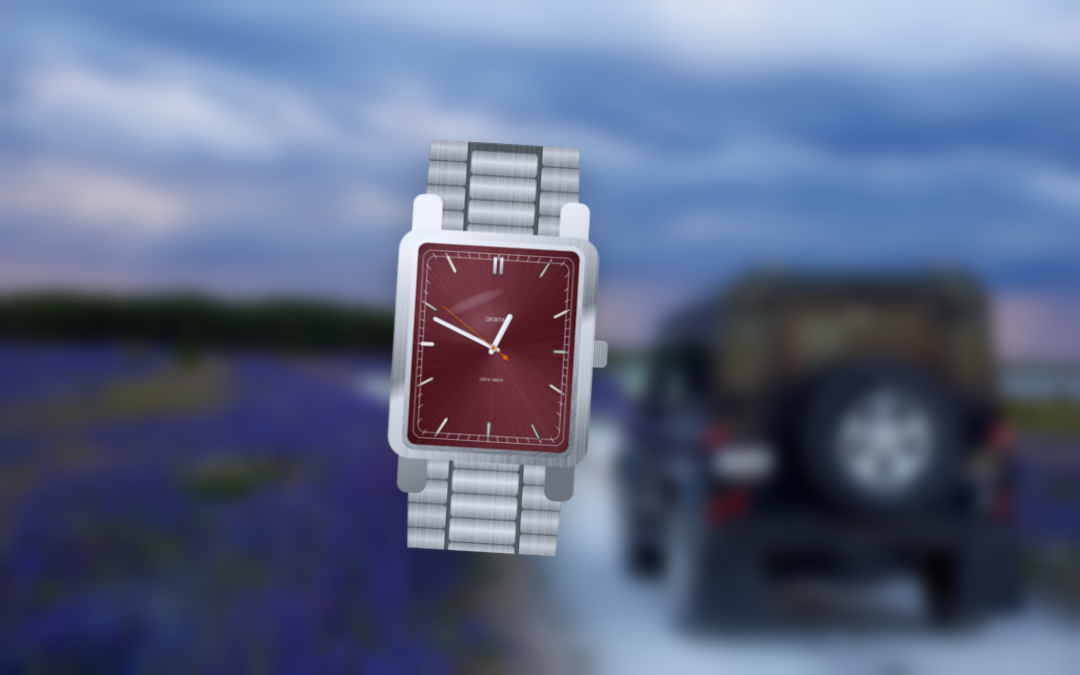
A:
12,48,51
